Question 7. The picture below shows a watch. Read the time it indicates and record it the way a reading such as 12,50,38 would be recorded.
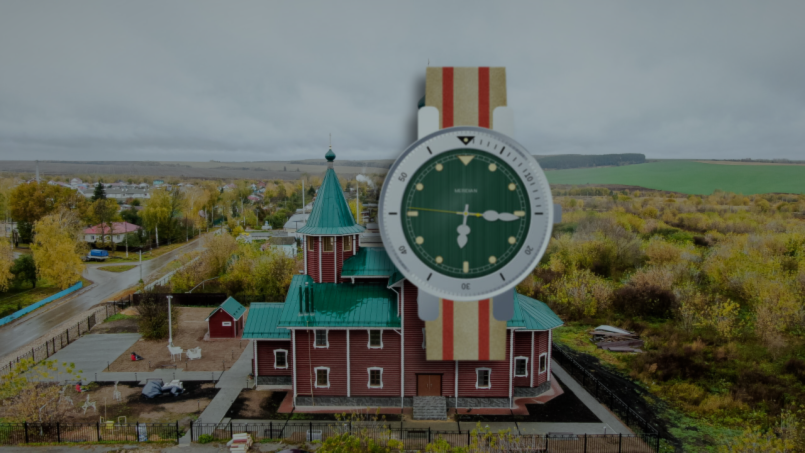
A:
6,15,46
